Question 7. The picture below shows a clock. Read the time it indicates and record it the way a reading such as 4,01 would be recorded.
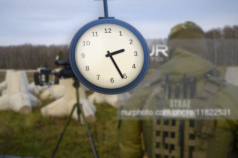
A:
2,26
